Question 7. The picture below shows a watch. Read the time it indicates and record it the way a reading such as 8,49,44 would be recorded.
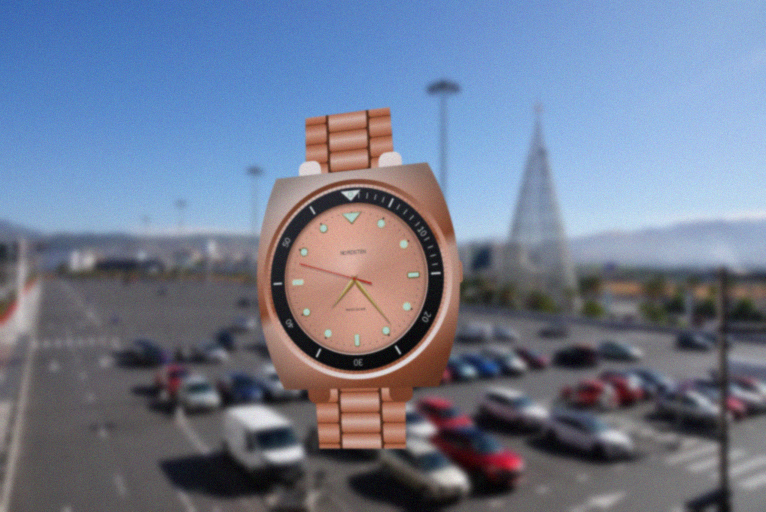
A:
7,23,48
